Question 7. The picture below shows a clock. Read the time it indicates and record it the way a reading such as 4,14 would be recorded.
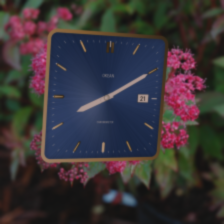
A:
8,10
